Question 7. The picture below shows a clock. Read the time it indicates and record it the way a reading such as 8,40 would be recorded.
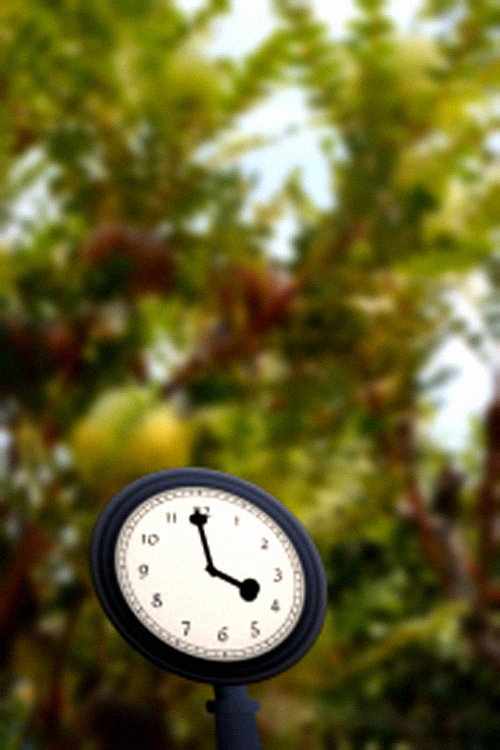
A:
3,59
